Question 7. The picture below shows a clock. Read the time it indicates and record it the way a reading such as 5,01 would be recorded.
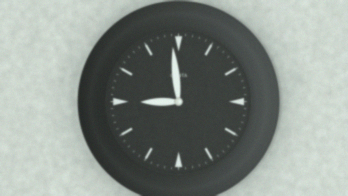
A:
8,59
